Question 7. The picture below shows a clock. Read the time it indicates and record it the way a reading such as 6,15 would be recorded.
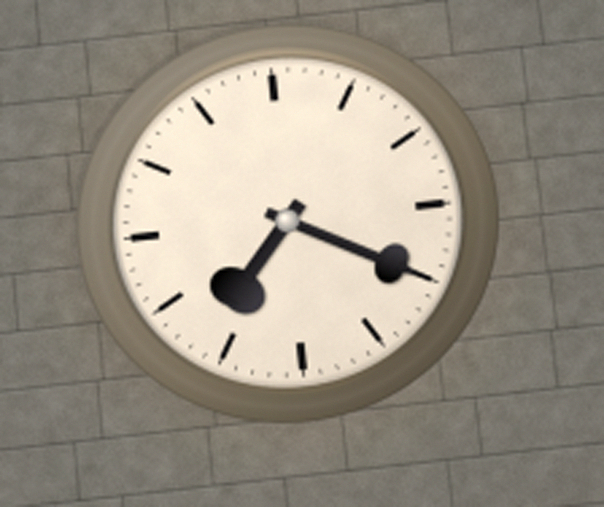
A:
7,20
